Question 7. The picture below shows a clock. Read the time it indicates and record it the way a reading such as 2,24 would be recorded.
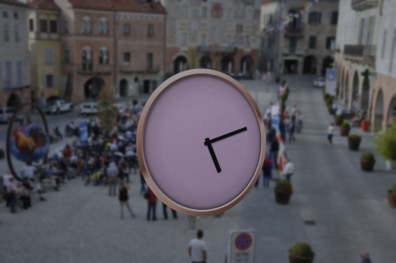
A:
5,12
